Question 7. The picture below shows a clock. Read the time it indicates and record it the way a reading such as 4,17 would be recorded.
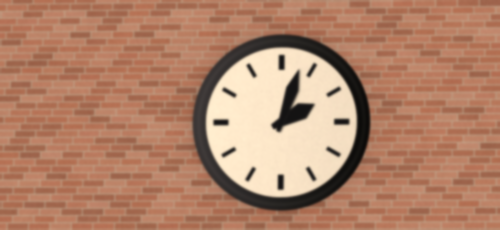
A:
2,03
